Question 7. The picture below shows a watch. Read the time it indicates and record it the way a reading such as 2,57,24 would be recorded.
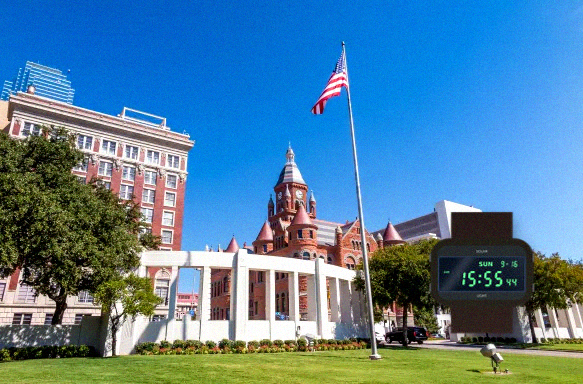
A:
15,55,44
